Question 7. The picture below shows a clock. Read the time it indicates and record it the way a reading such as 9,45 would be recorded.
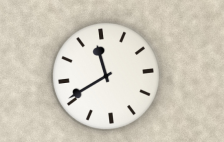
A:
11,41
